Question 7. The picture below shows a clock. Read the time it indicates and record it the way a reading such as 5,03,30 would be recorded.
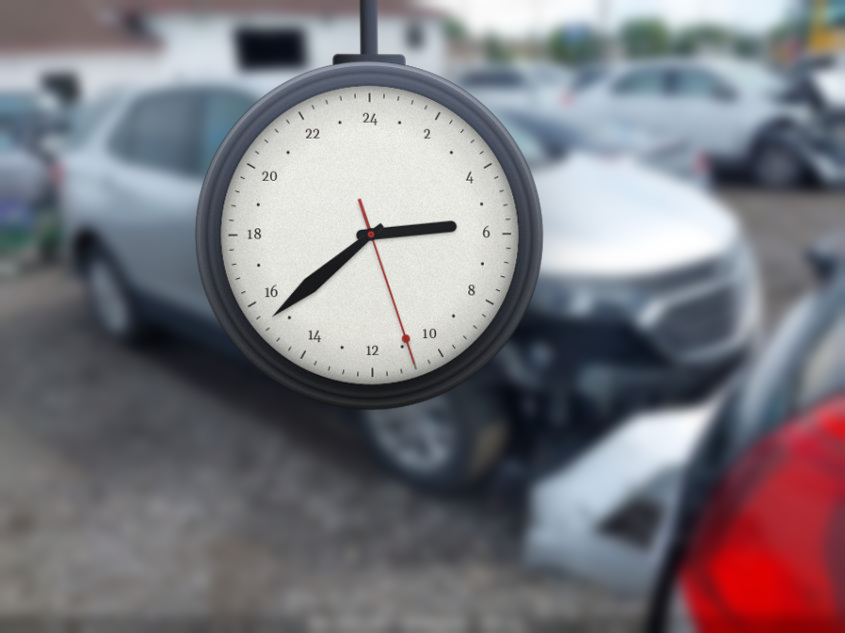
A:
5,38,27
